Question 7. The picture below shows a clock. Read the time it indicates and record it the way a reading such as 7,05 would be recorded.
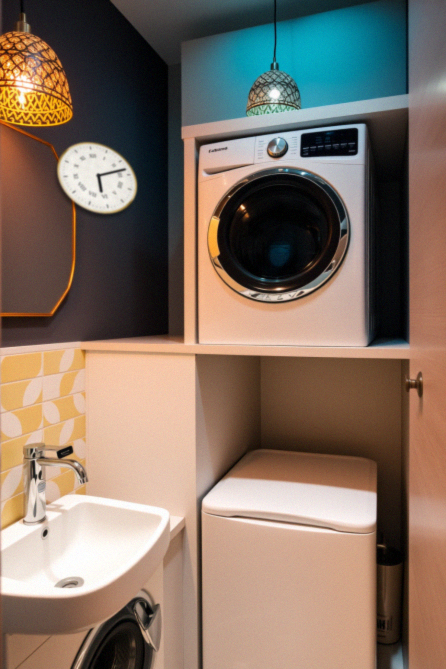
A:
6,13
